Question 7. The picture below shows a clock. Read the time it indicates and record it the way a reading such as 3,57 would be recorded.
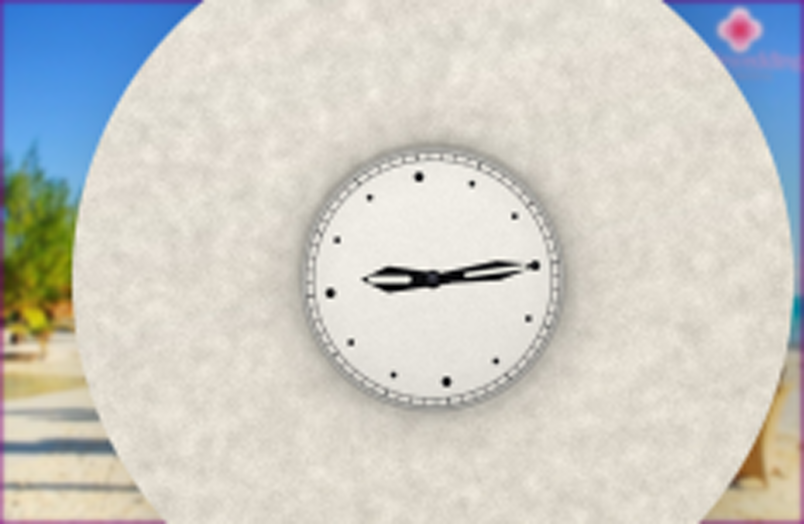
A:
9,15
